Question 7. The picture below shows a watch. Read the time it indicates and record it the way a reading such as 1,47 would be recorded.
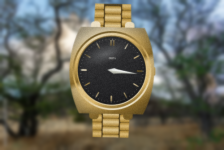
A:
3,16
